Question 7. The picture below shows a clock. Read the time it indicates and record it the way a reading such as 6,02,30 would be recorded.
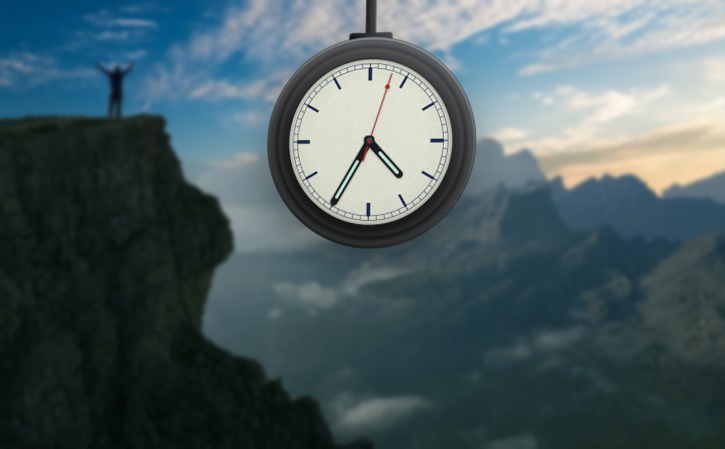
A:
4,35,03
